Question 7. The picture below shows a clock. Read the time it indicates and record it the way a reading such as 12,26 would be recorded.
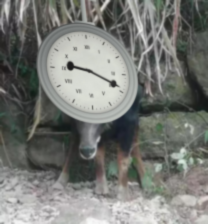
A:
9,19
